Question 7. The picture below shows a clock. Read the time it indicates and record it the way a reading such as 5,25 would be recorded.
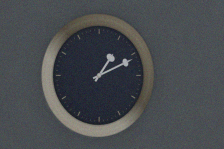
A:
1,11
